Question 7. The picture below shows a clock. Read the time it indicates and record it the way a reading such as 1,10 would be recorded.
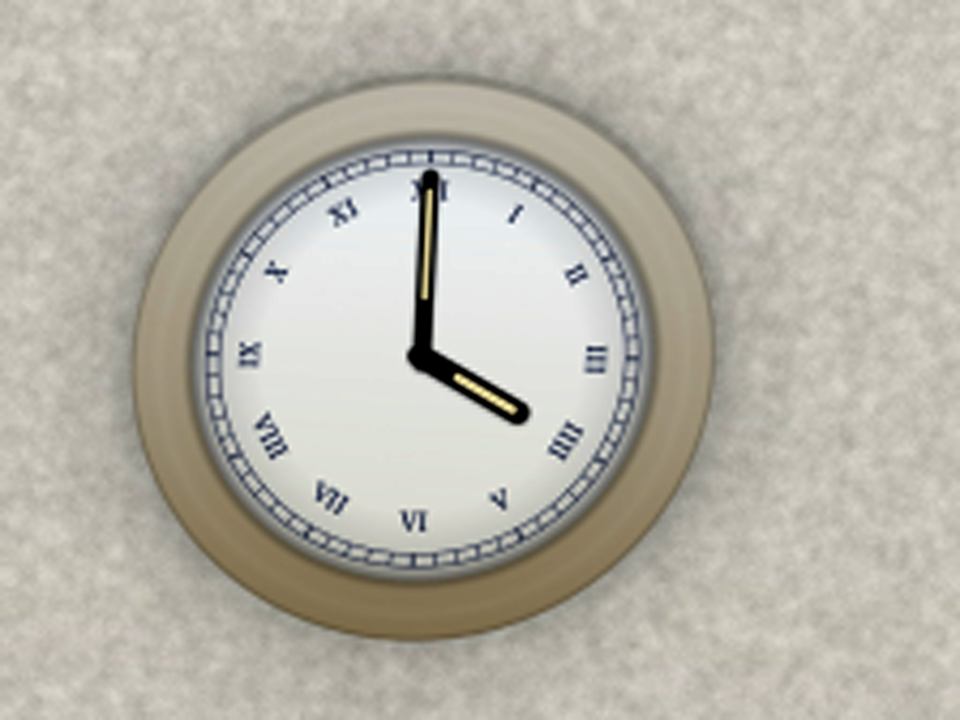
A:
4,00
